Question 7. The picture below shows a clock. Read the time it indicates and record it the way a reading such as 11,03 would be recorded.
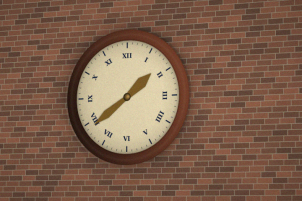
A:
1,39
